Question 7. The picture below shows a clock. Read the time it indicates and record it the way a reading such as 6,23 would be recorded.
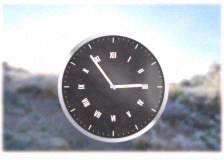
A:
2,54
